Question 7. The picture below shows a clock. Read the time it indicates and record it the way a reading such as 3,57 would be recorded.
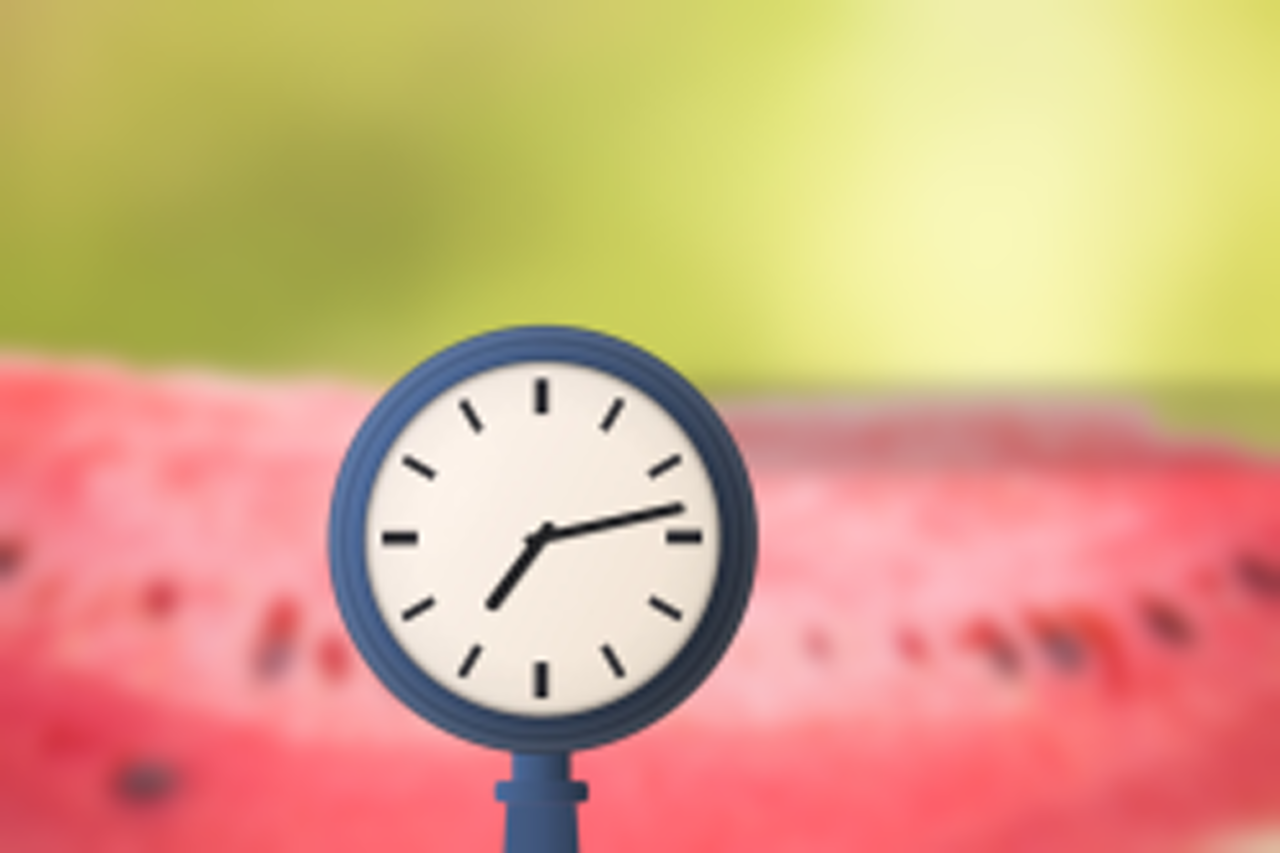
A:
7,13
